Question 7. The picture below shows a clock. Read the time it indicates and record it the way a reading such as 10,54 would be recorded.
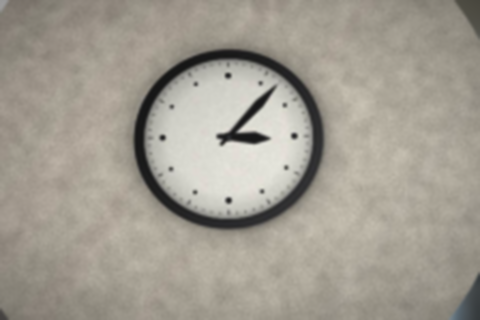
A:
3,07
